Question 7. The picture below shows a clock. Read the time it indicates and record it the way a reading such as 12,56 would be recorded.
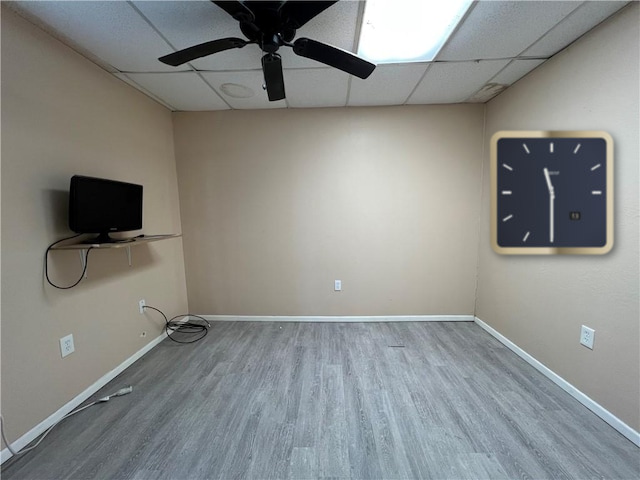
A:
11,30
